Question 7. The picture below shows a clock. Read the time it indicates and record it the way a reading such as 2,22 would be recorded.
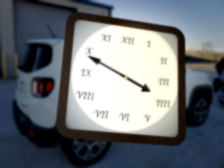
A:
3,49
